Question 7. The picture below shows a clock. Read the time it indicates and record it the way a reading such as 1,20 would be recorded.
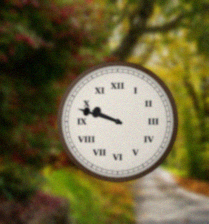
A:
9,48
